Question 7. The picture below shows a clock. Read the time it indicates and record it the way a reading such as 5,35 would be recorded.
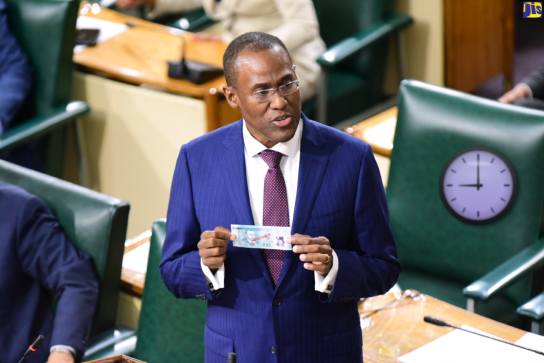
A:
9,00
